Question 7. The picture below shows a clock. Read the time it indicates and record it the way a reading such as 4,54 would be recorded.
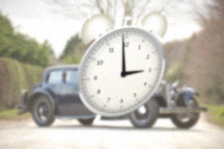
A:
2,59
